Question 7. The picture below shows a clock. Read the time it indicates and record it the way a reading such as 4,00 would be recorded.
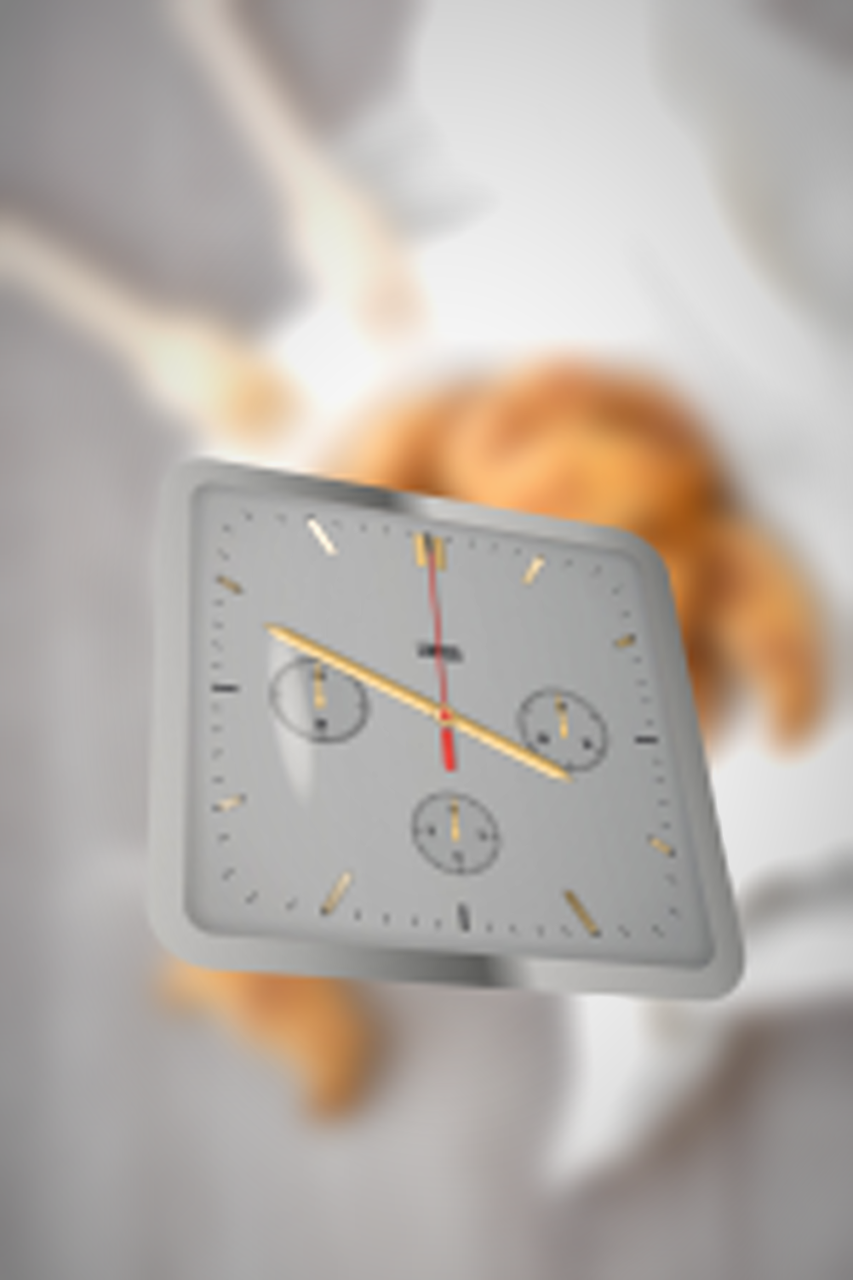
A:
3,49
